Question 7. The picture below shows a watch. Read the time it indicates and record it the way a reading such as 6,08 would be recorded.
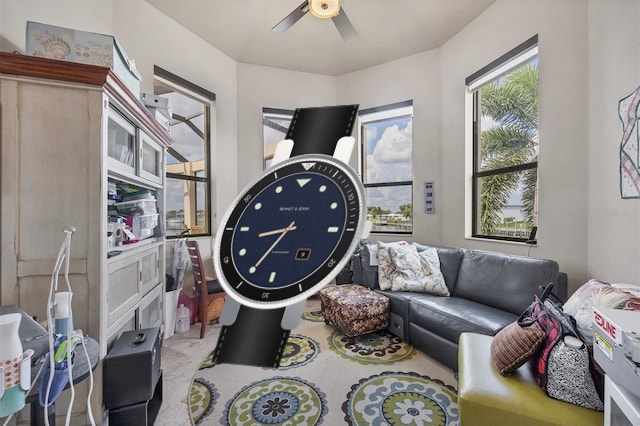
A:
8,35
